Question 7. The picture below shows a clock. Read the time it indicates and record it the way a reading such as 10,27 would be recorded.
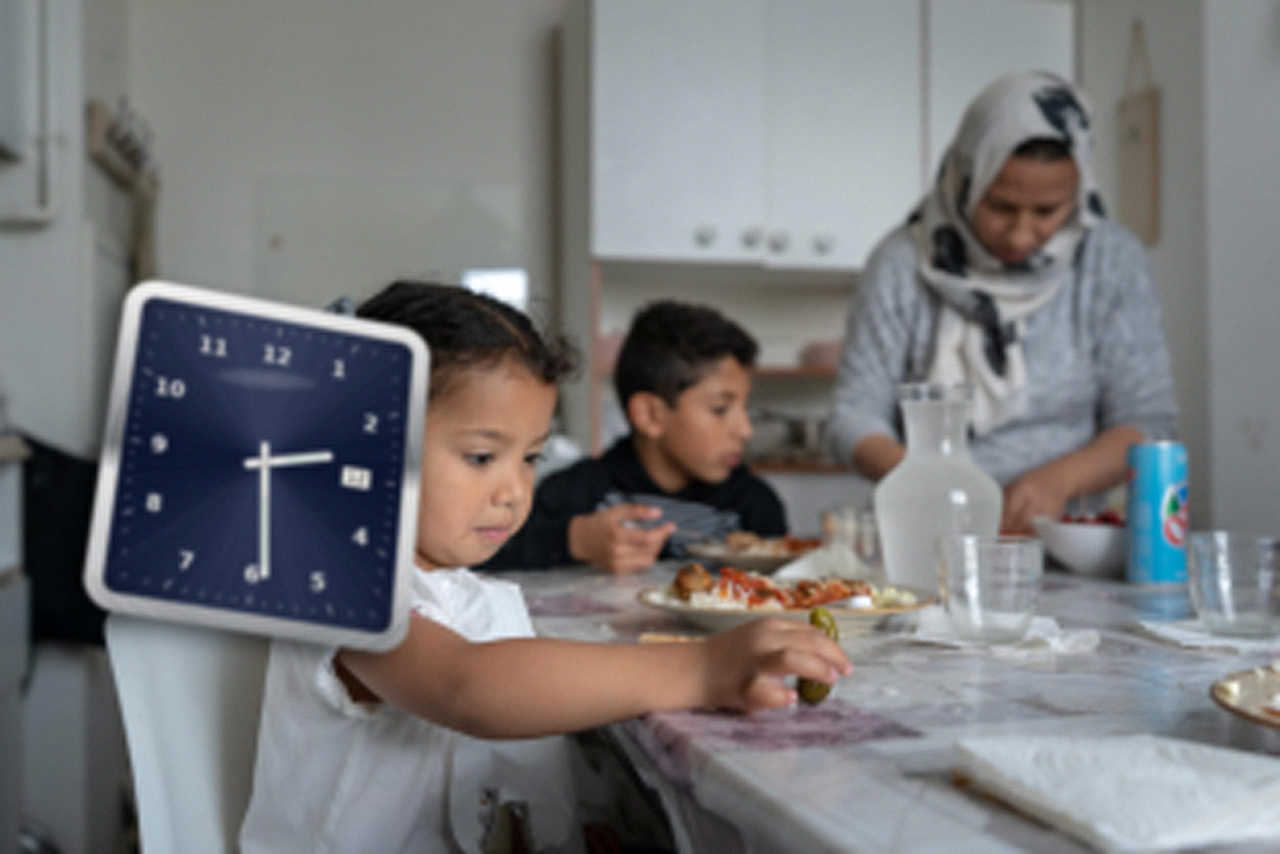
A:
2,29
